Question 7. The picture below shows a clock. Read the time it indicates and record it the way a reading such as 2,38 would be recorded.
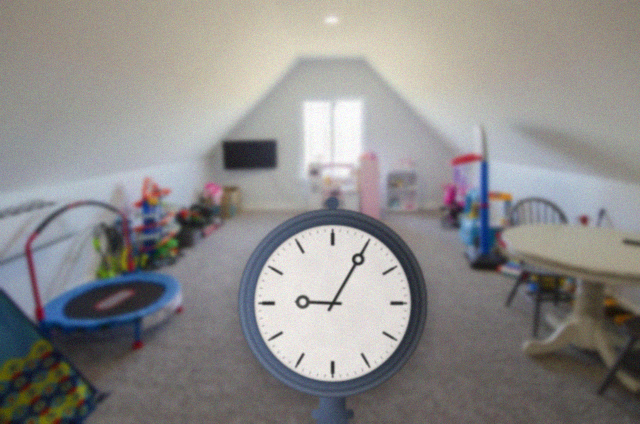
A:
9,05
